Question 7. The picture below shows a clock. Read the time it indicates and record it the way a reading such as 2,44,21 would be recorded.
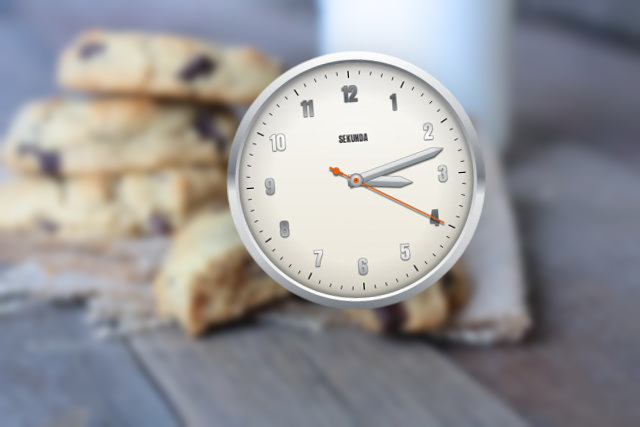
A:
3,12,20
